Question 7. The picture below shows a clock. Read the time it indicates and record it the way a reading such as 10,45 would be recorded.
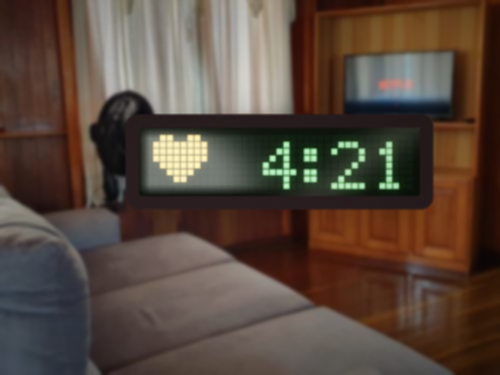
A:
4,21
